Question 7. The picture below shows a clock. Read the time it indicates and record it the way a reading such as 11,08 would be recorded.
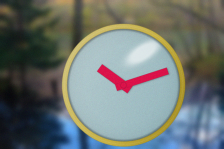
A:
10,12
